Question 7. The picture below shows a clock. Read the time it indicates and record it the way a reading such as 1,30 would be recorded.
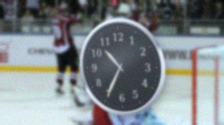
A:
10,35
